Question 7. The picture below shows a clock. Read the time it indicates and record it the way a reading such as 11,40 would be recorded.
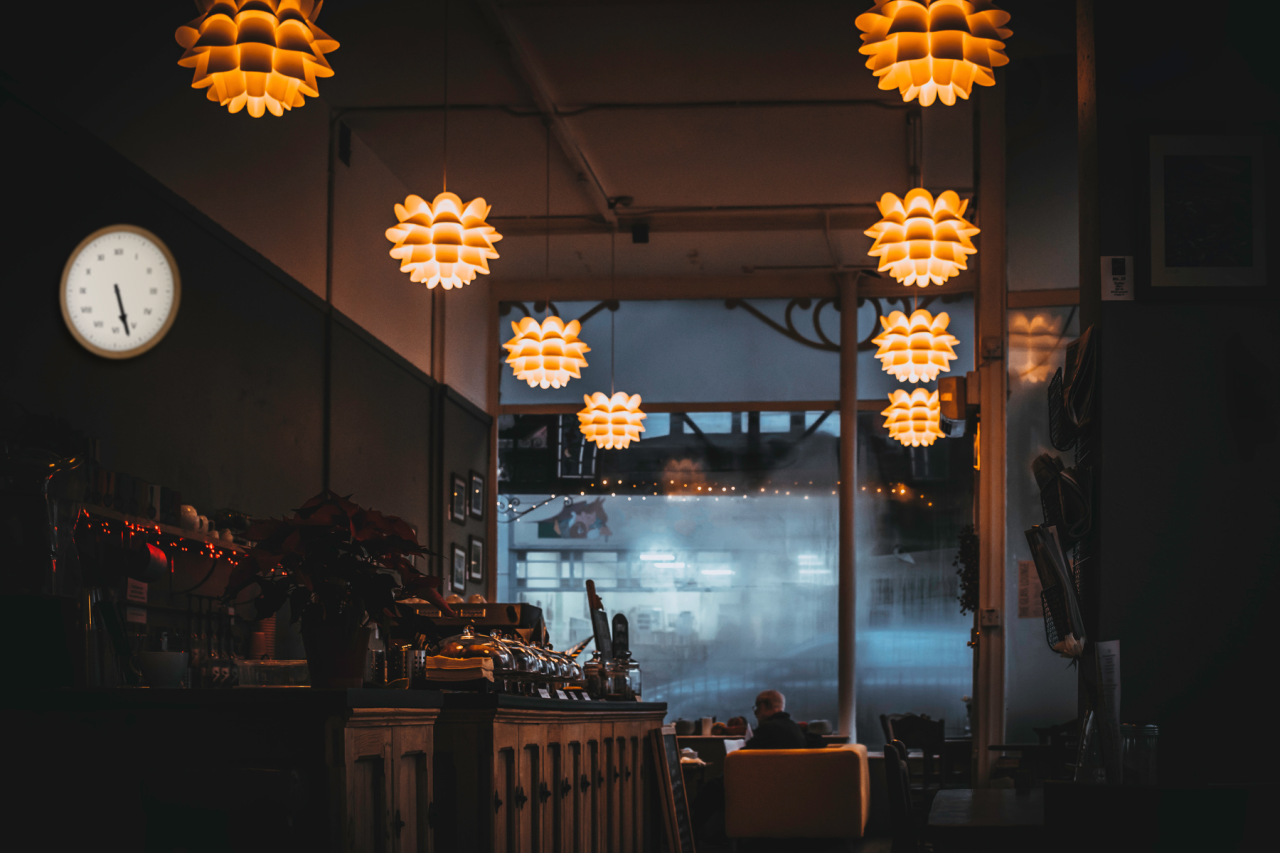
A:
5,27
